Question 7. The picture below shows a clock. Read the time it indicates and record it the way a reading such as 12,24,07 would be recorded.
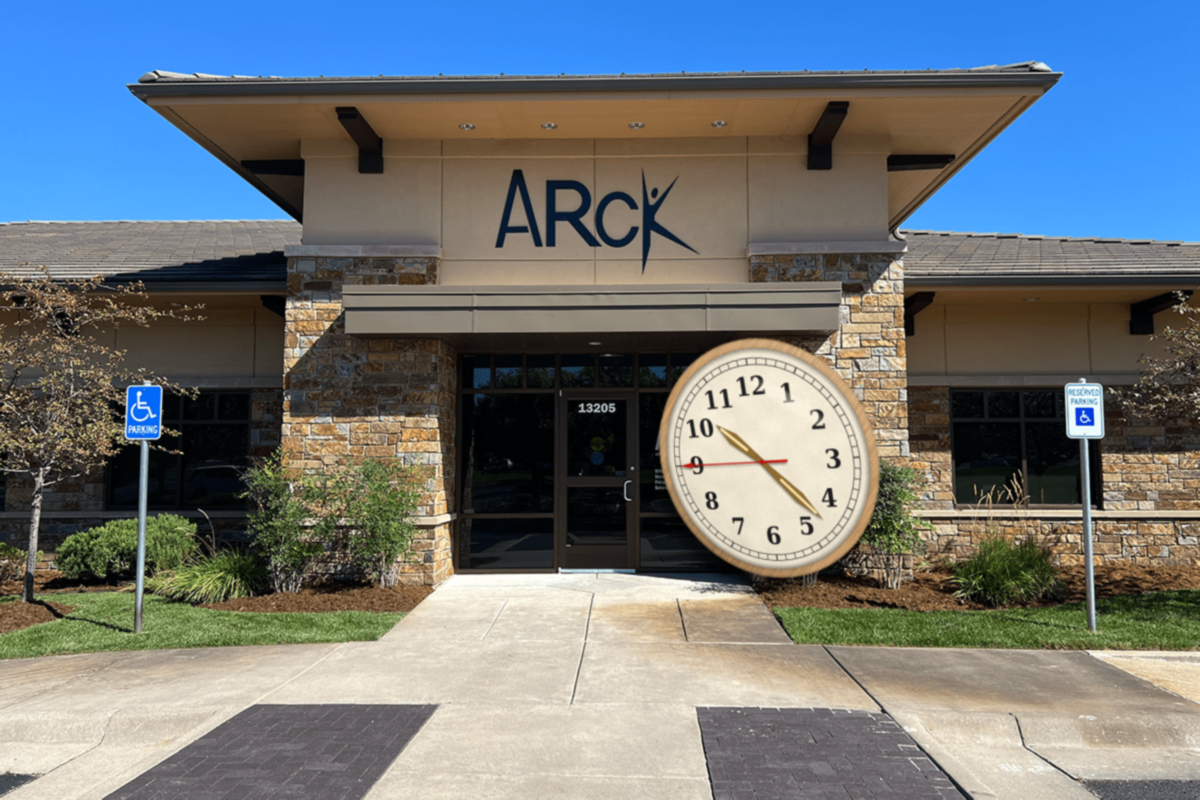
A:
10,22,45
